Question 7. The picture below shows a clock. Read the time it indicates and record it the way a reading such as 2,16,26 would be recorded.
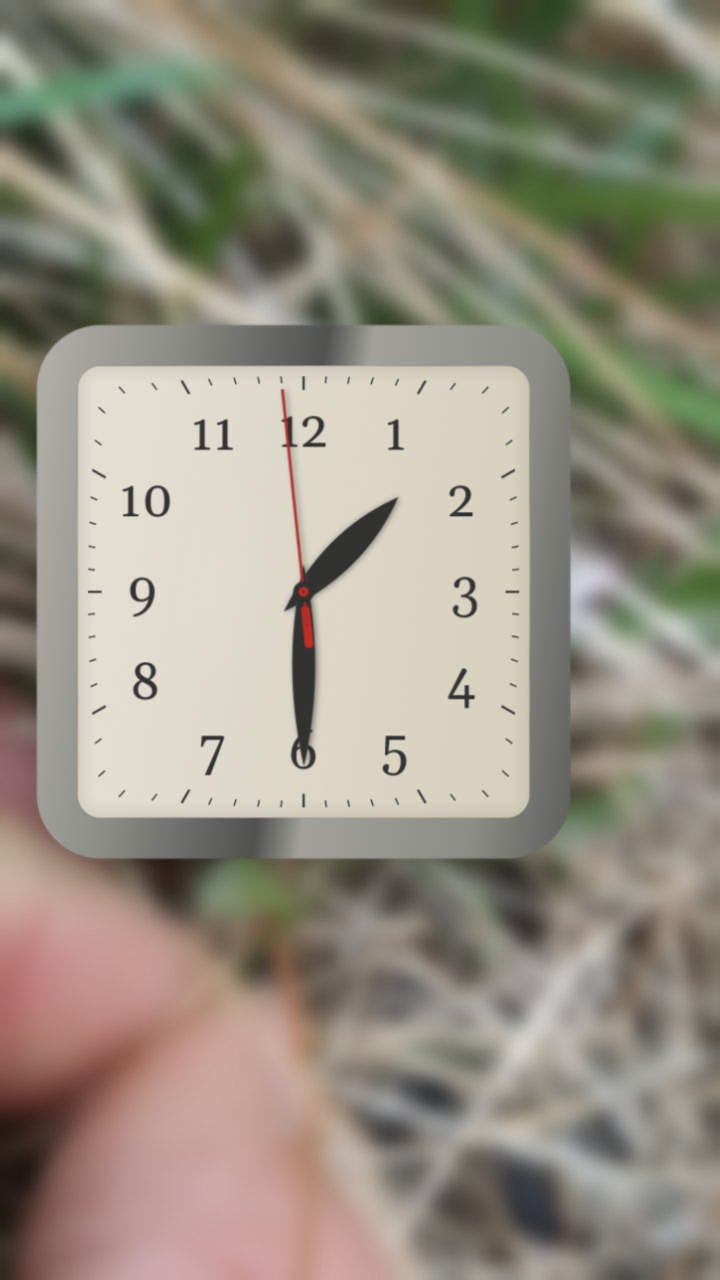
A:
1,29,59
